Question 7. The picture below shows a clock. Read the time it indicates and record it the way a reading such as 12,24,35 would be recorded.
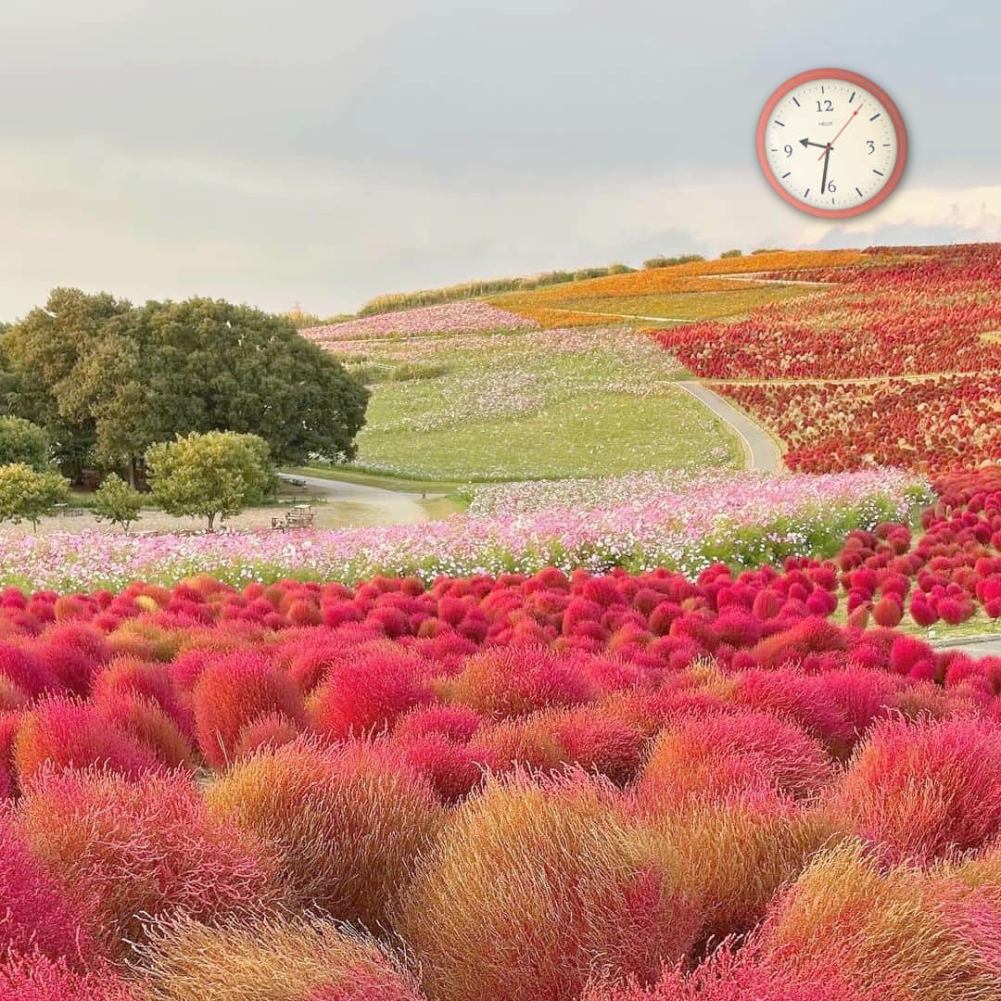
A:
9,32,07
